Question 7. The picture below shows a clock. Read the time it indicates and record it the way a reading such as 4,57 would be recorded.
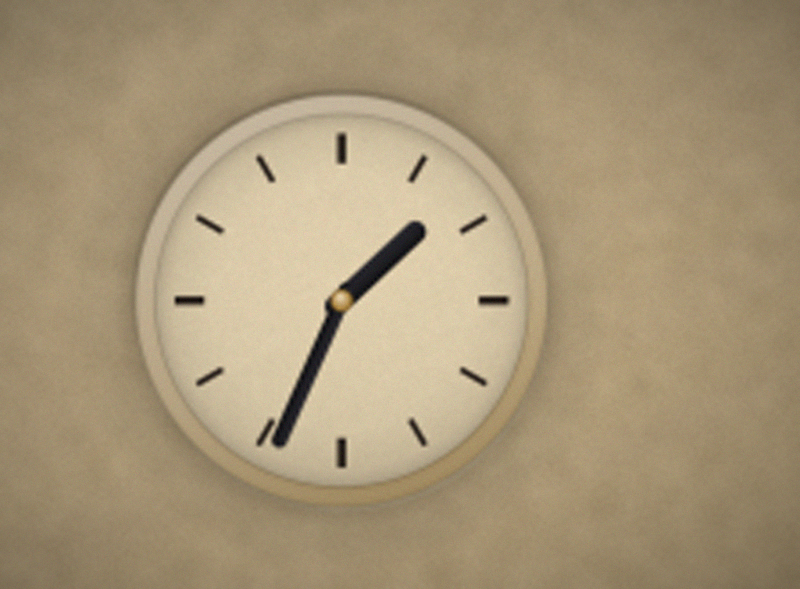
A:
1,34
